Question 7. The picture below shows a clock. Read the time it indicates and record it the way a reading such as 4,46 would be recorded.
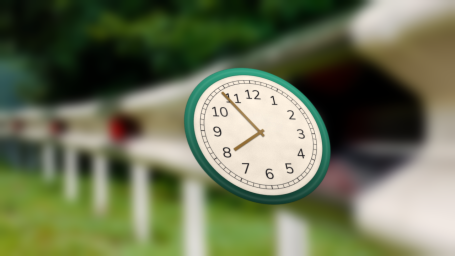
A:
7,54
